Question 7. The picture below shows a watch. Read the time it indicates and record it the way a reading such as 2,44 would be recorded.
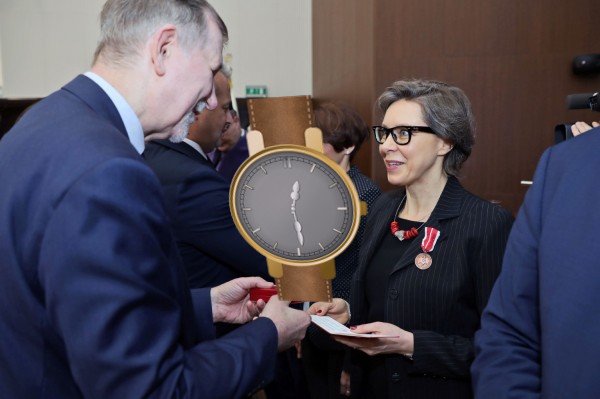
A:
12,29
